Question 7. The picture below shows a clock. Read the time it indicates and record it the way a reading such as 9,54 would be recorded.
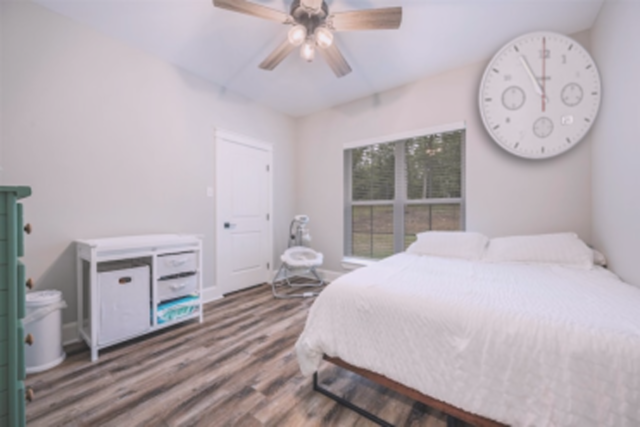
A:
10,55
